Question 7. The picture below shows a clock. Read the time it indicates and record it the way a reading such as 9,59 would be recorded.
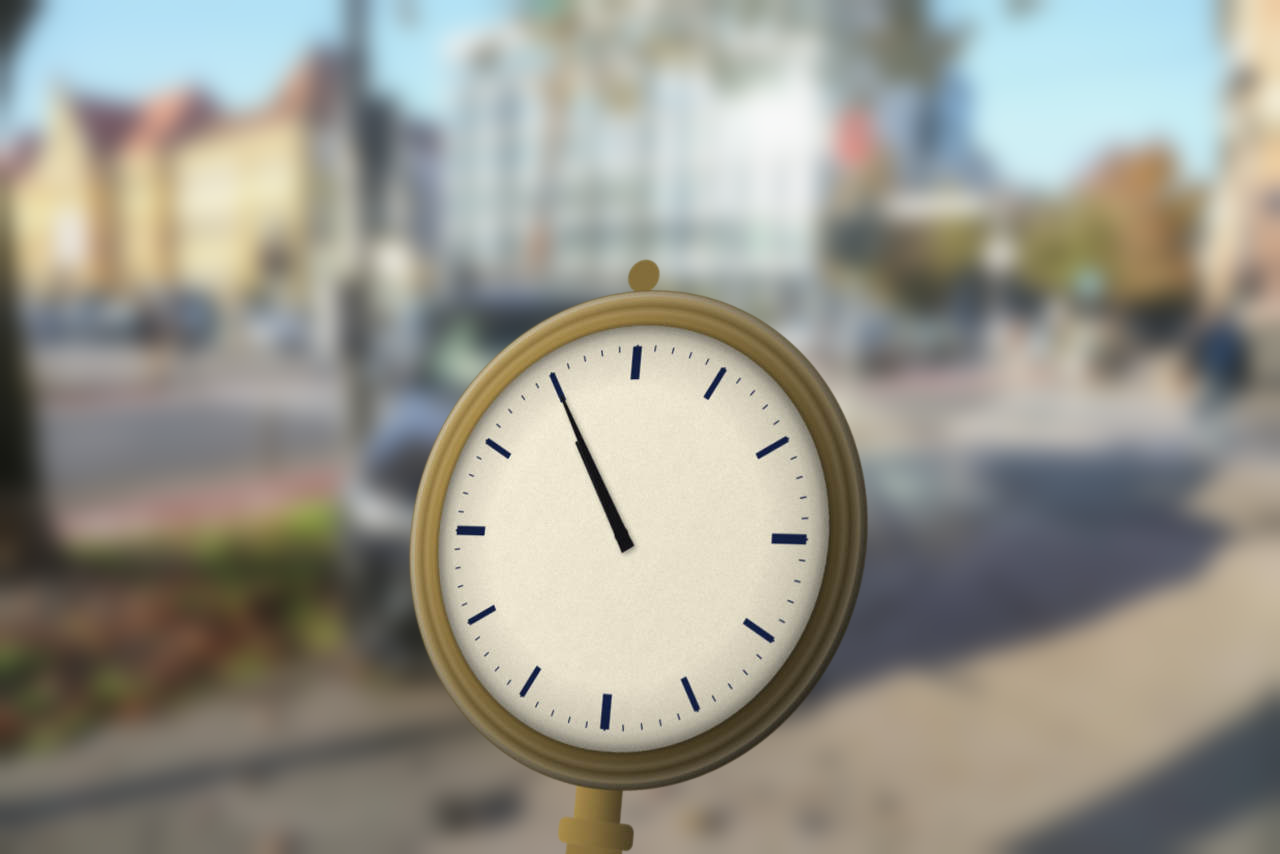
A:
10,55
